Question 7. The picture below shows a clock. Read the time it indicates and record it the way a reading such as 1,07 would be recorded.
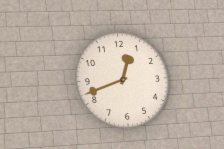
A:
12,42
